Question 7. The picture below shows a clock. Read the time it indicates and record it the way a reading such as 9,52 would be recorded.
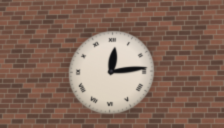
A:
12,14
